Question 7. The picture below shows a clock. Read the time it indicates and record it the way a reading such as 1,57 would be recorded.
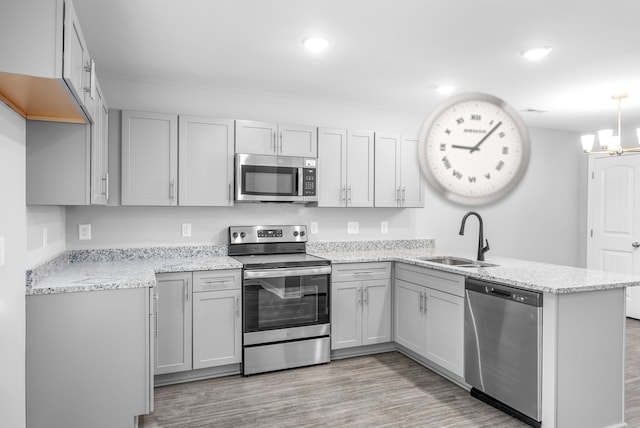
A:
9,07
